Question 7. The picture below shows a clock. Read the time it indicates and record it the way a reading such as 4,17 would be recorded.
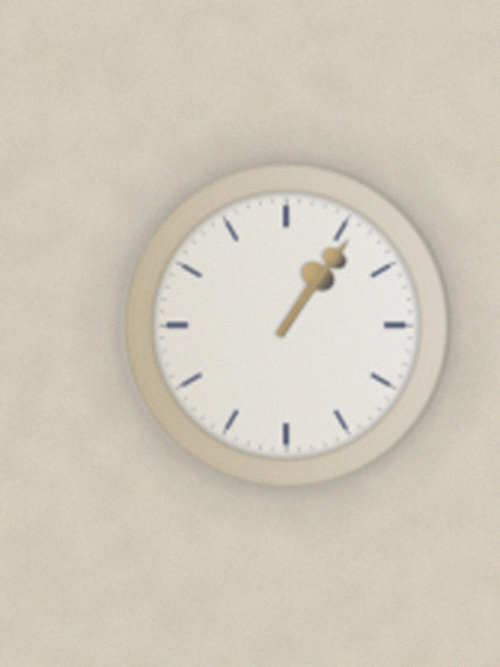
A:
1,06
